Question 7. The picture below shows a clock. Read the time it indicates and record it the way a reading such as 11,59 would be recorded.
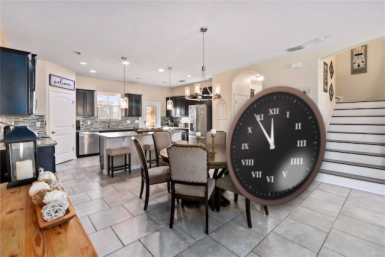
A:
11,54
